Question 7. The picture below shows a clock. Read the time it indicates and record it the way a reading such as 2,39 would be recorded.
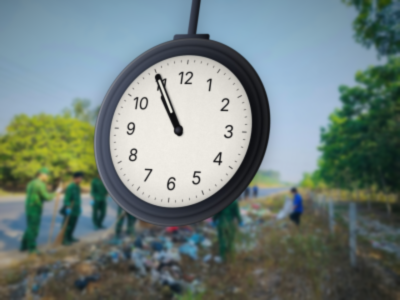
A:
10,55
